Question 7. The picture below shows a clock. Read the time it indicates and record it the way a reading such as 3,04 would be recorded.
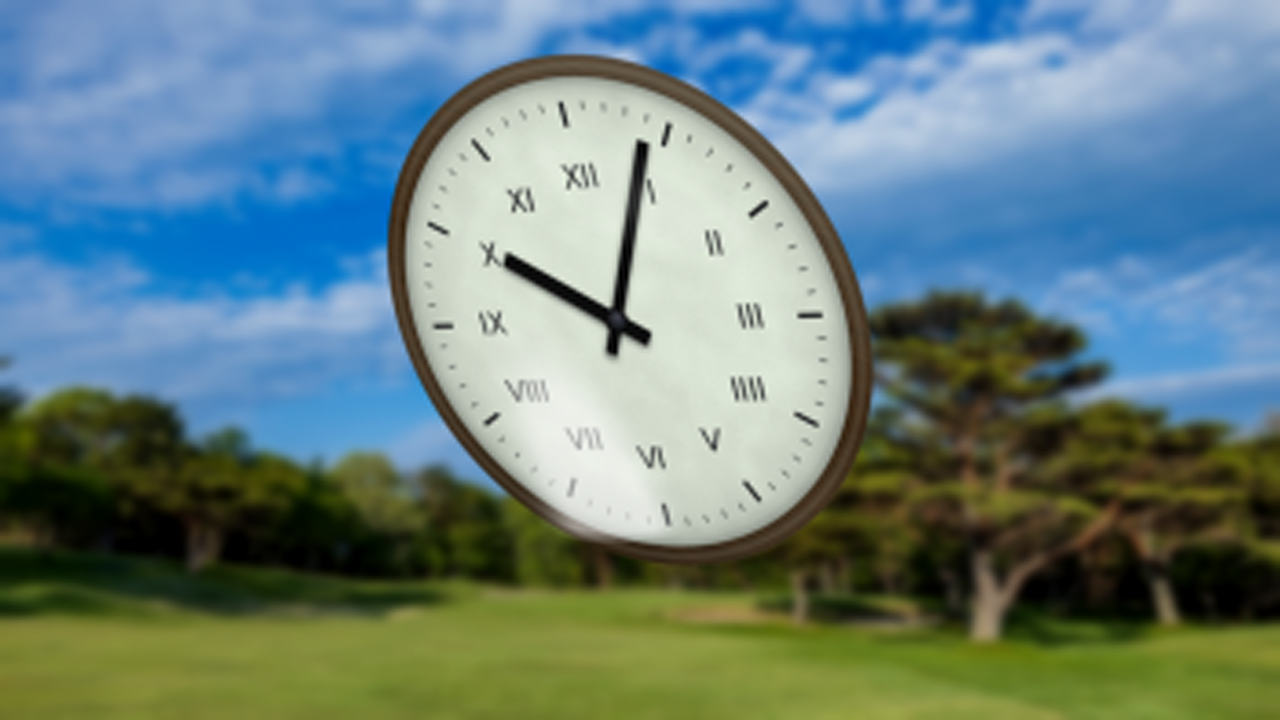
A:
10,04
